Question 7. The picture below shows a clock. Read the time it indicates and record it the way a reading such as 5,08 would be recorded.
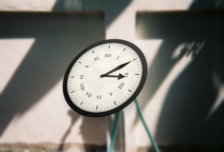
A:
3,10
